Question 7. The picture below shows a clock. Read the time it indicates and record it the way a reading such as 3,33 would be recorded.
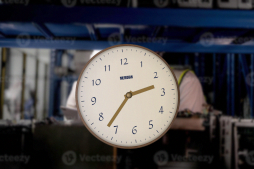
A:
2,37
